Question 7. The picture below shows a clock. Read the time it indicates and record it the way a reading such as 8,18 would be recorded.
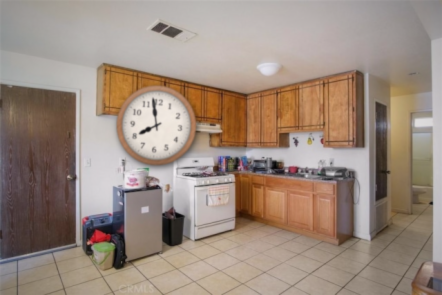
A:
7,58
